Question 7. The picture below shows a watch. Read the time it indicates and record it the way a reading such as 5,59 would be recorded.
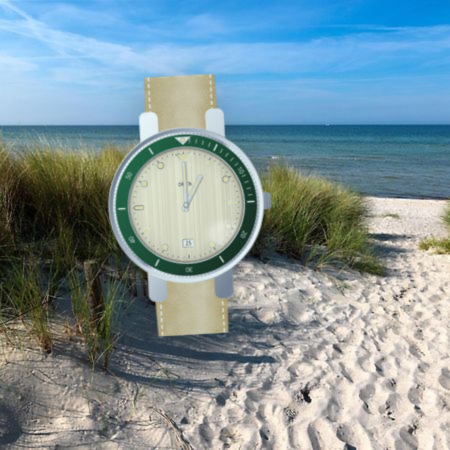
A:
1,00
